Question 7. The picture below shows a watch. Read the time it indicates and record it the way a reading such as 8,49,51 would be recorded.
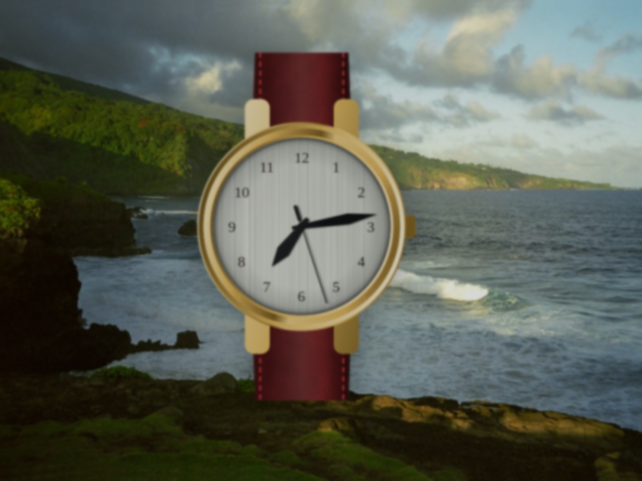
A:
7,13,27
